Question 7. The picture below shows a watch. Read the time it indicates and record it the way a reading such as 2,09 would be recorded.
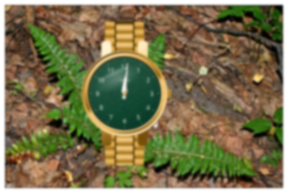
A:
12,01
